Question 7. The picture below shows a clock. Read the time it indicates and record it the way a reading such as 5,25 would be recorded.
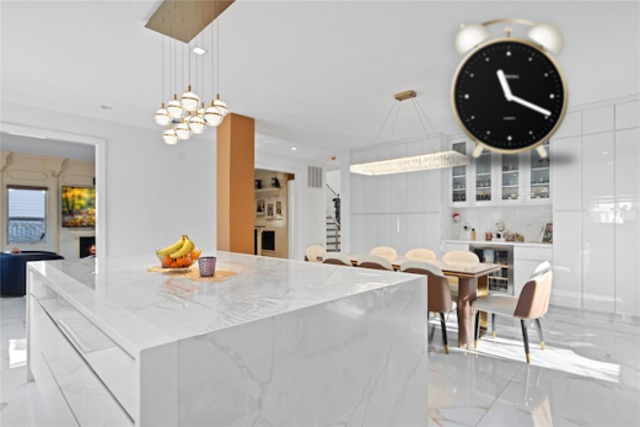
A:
11,19
